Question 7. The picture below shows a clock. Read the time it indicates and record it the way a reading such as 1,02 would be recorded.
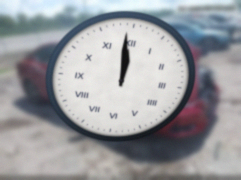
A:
11,59
